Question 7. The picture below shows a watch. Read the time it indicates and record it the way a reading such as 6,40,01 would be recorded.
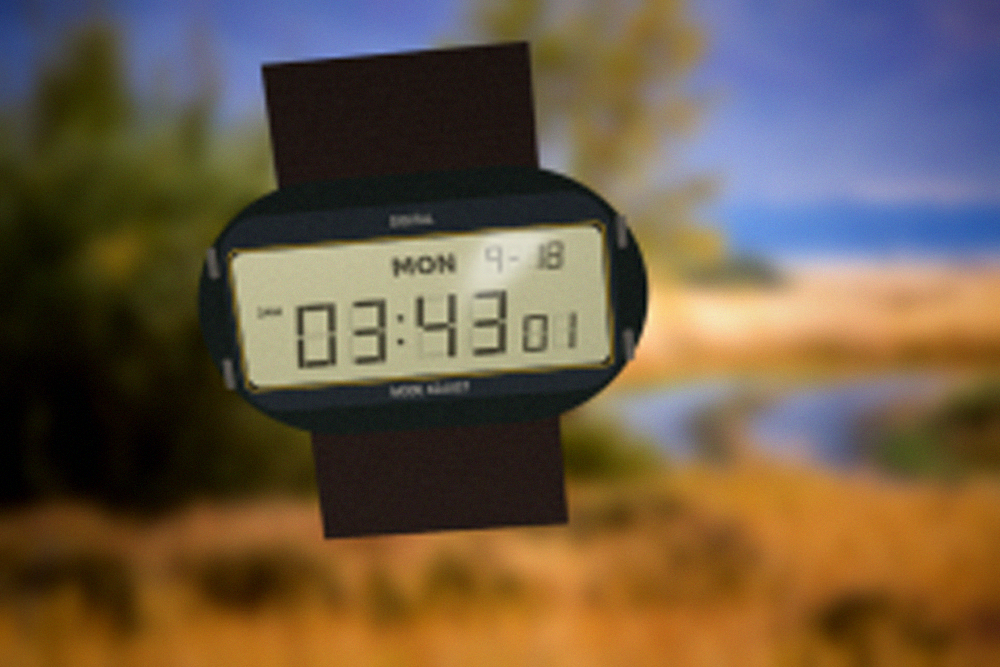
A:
3,43,01
